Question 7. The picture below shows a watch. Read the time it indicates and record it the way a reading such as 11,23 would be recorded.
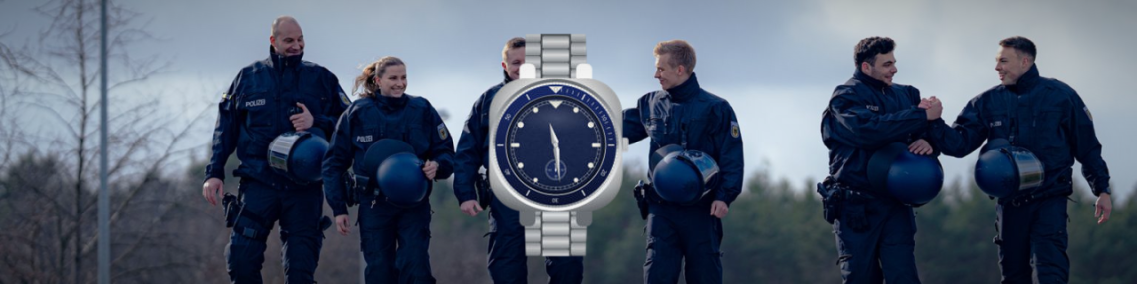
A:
11,29
